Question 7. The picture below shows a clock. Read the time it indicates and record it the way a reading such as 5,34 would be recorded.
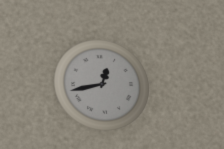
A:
12,43
